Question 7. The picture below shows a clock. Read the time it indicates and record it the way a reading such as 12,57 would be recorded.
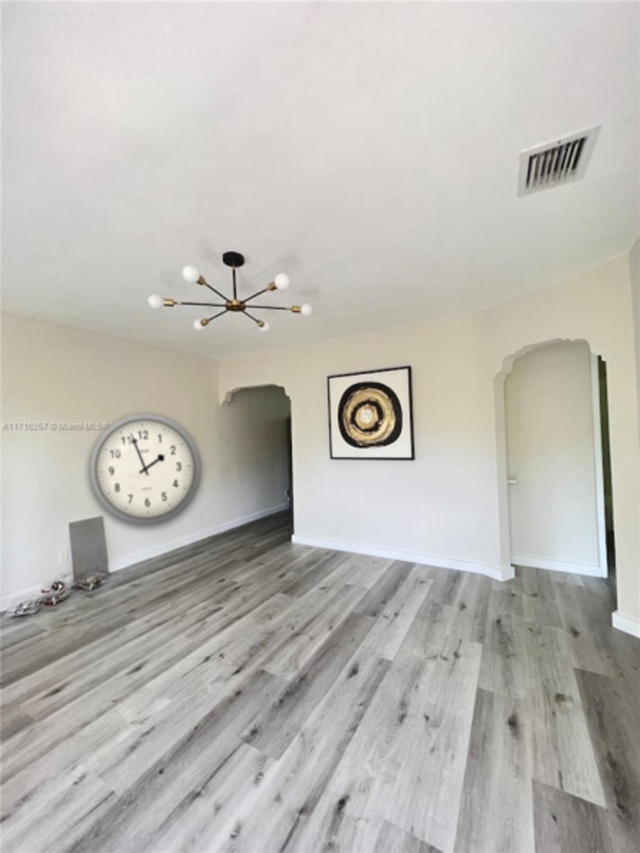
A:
1,57
